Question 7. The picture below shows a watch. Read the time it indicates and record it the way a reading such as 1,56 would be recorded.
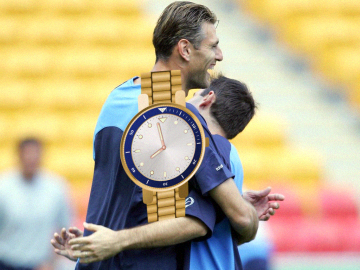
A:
7,58
